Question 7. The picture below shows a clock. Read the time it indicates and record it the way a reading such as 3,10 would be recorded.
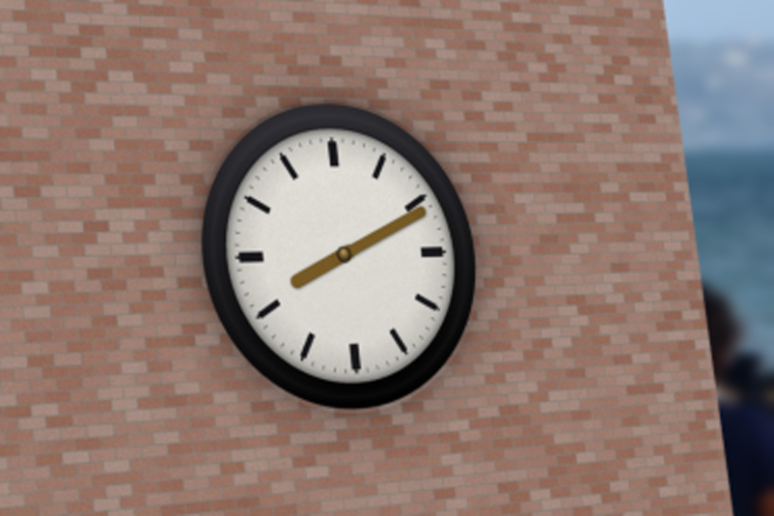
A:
8,11
